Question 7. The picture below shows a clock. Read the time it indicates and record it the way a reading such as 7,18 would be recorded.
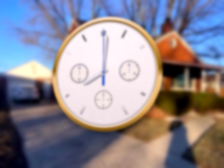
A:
8,01
